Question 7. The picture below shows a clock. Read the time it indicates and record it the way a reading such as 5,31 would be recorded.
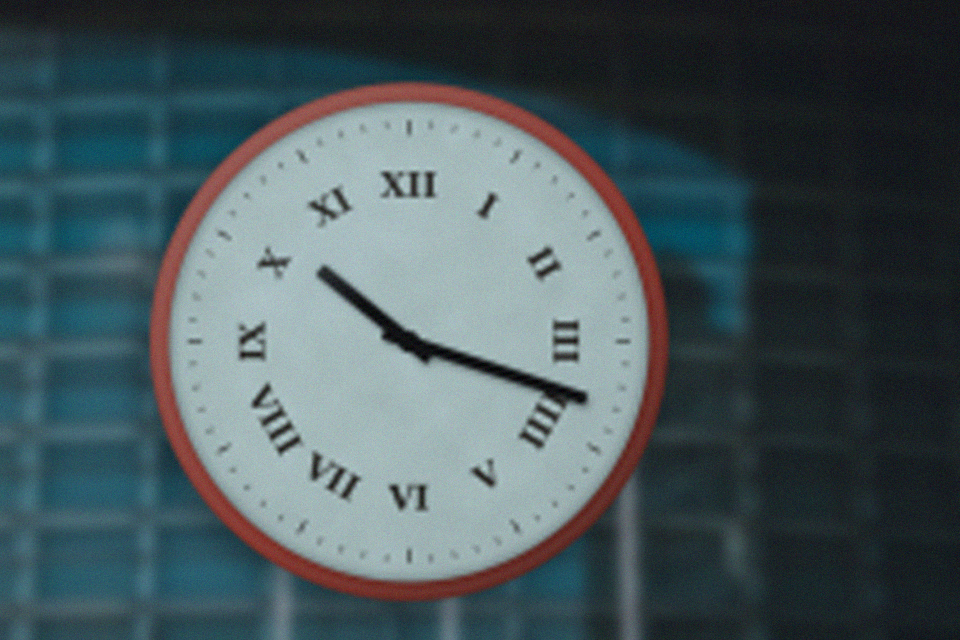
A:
10,18
